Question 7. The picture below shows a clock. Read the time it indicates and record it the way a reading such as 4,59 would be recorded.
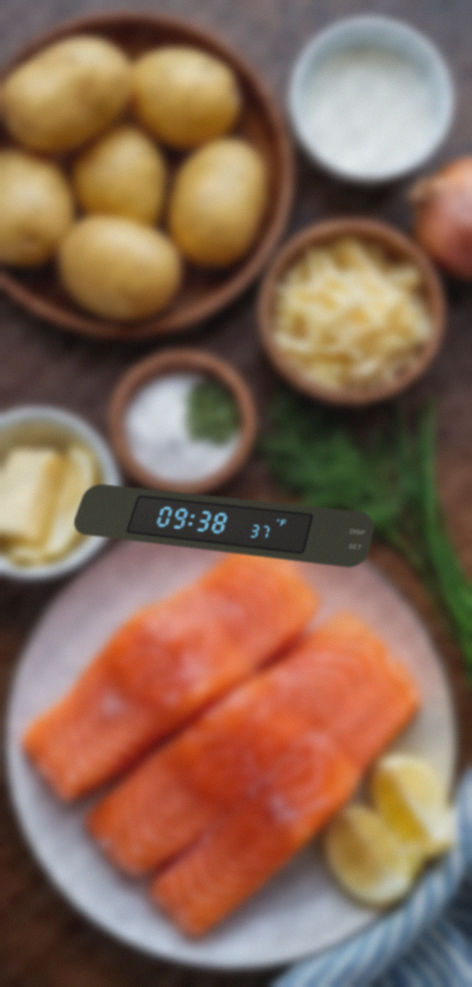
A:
9,38
